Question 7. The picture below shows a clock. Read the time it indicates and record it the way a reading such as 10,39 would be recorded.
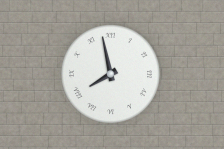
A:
7,58
